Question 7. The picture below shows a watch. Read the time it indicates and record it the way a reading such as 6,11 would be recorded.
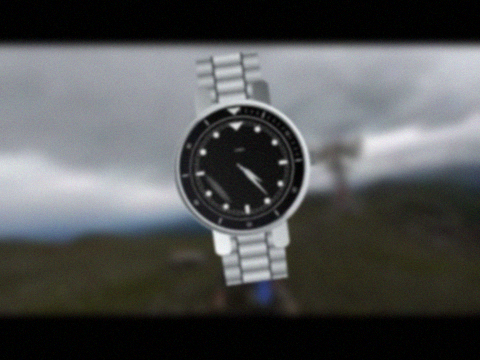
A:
4,24
